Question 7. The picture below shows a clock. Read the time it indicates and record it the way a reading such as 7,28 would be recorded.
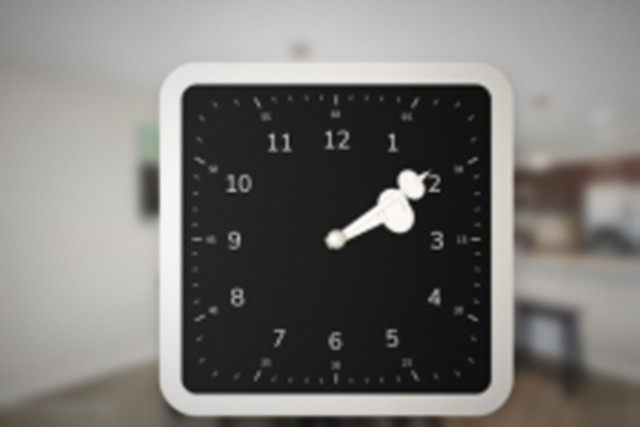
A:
2,09
